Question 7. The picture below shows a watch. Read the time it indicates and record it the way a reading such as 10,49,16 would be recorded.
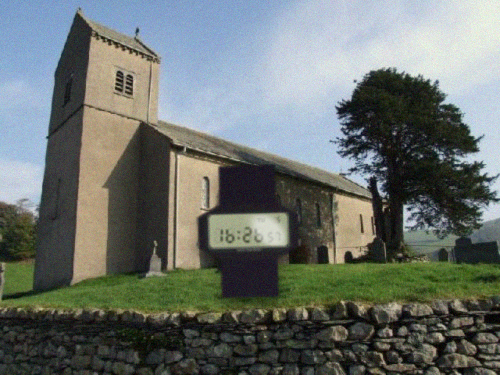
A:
16,26,57
